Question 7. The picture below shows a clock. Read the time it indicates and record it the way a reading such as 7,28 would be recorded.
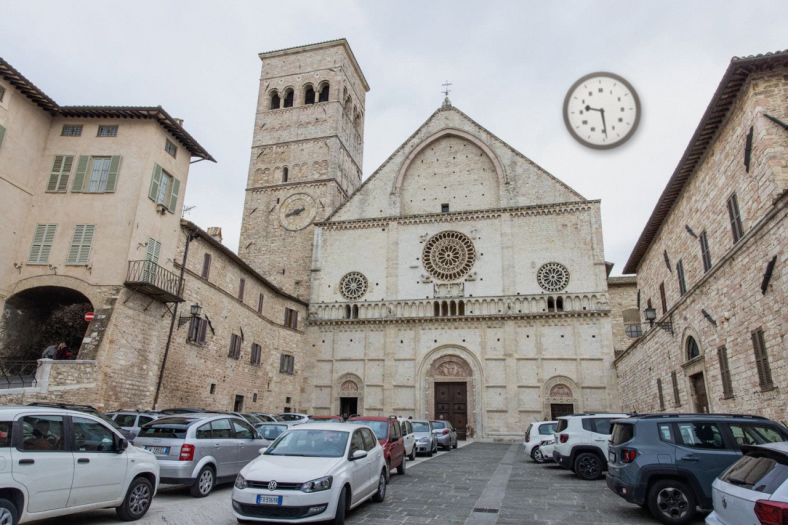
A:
9,29
